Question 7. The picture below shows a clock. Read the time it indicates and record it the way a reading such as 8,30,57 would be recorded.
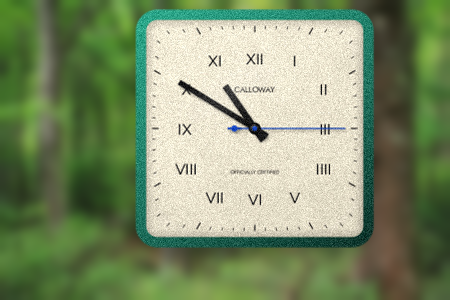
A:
10,50,15
